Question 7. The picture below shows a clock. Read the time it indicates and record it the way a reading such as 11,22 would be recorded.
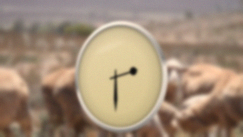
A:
2,30
